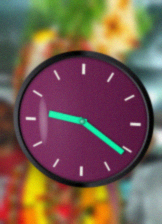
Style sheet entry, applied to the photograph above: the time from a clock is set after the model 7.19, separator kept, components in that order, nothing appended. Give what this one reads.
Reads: 9.21
